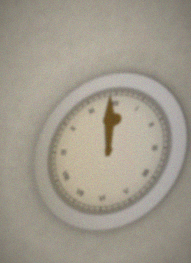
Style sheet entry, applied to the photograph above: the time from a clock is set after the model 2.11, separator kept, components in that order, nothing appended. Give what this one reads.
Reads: 11.59
